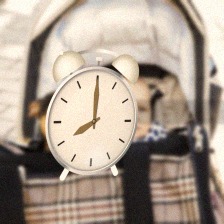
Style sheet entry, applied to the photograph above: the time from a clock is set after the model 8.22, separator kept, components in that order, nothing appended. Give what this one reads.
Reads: 8.00
